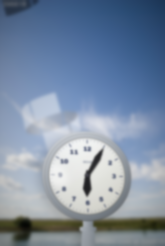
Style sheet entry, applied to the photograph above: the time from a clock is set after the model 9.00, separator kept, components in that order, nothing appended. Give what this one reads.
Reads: 6.05
